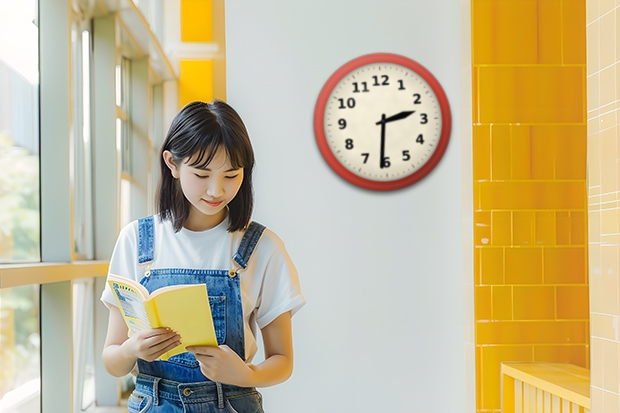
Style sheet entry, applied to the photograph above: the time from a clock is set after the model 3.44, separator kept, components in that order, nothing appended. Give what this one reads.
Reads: 2.31
